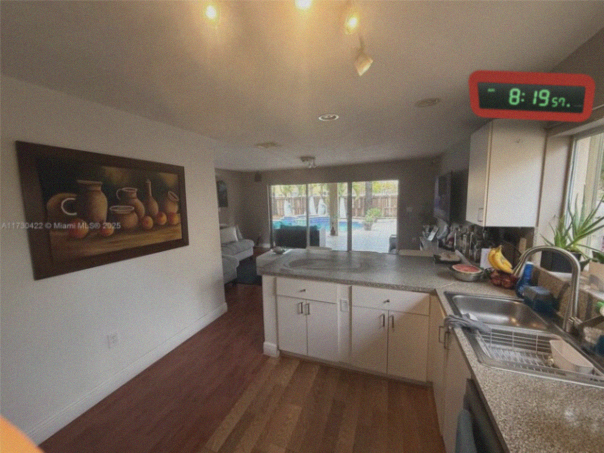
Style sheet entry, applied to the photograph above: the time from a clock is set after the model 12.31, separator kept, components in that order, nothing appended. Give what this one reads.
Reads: 8.19
